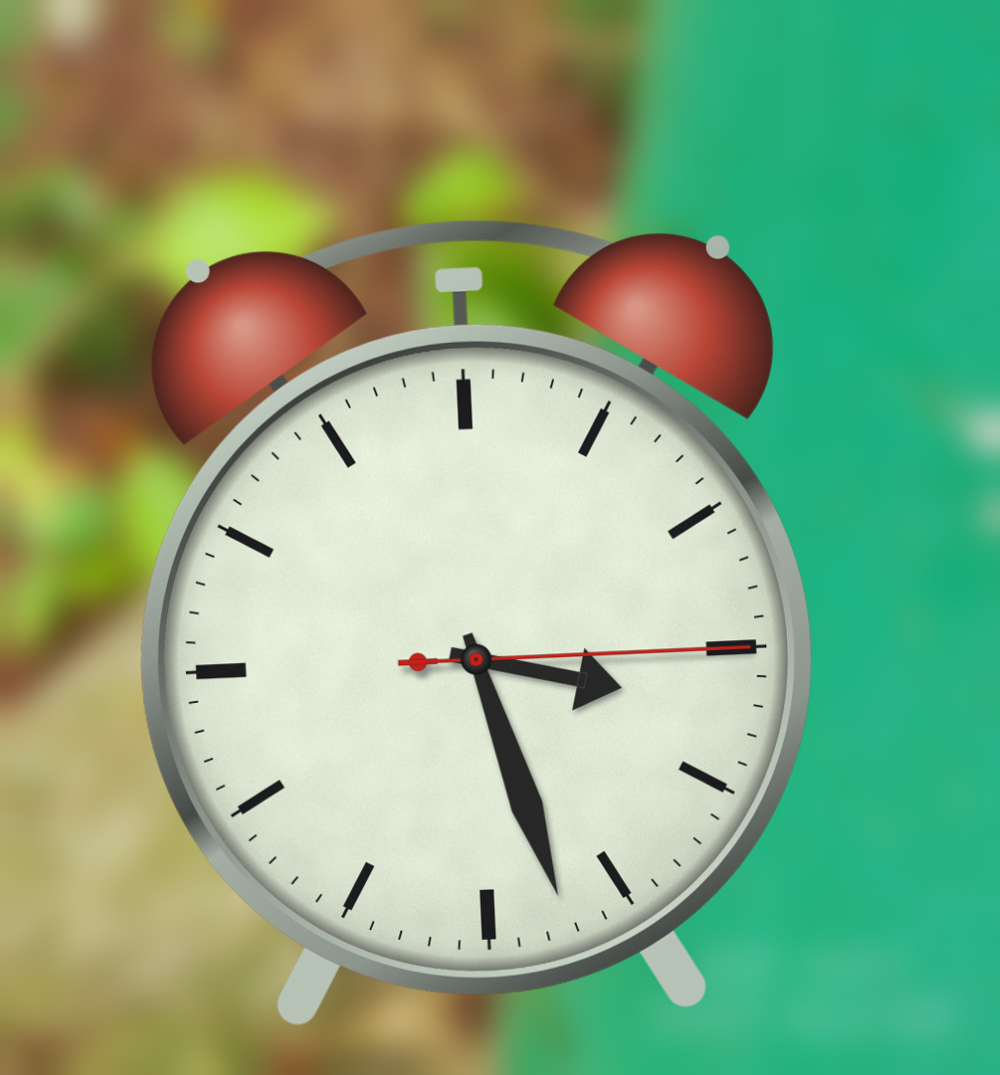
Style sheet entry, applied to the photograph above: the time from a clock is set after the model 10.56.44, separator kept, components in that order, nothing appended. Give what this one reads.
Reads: 3.27.15
